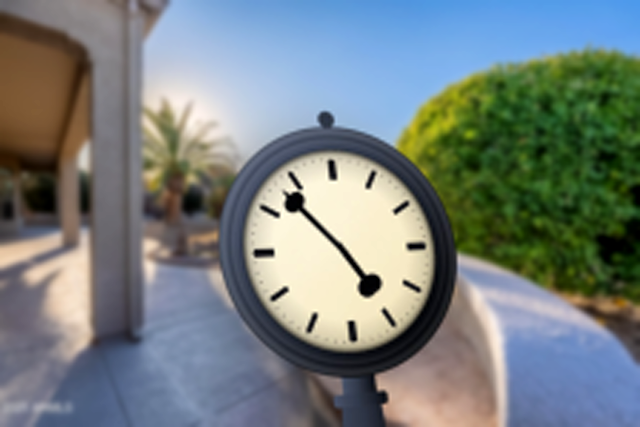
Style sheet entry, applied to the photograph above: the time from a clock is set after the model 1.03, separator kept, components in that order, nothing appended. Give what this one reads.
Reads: 4.53
